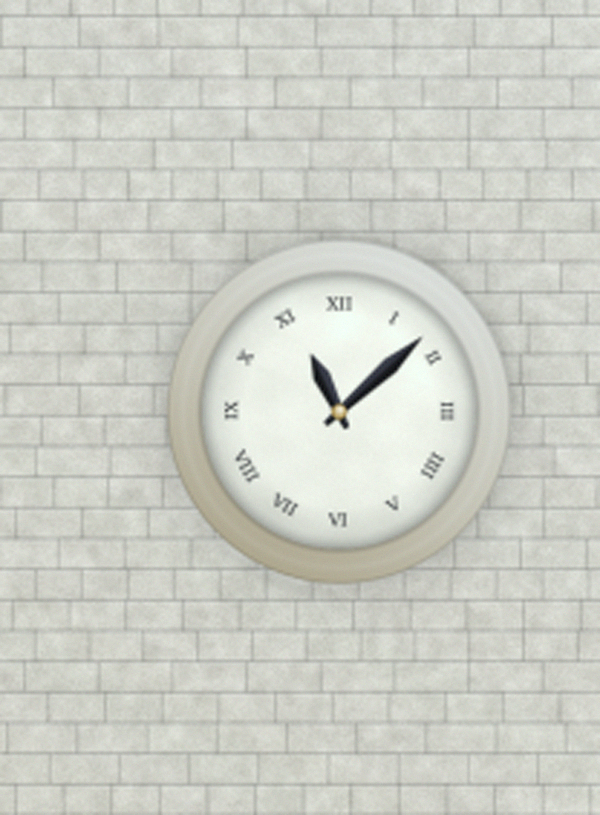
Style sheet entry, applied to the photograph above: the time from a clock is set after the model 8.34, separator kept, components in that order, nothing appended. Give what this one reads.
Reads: 11.08
